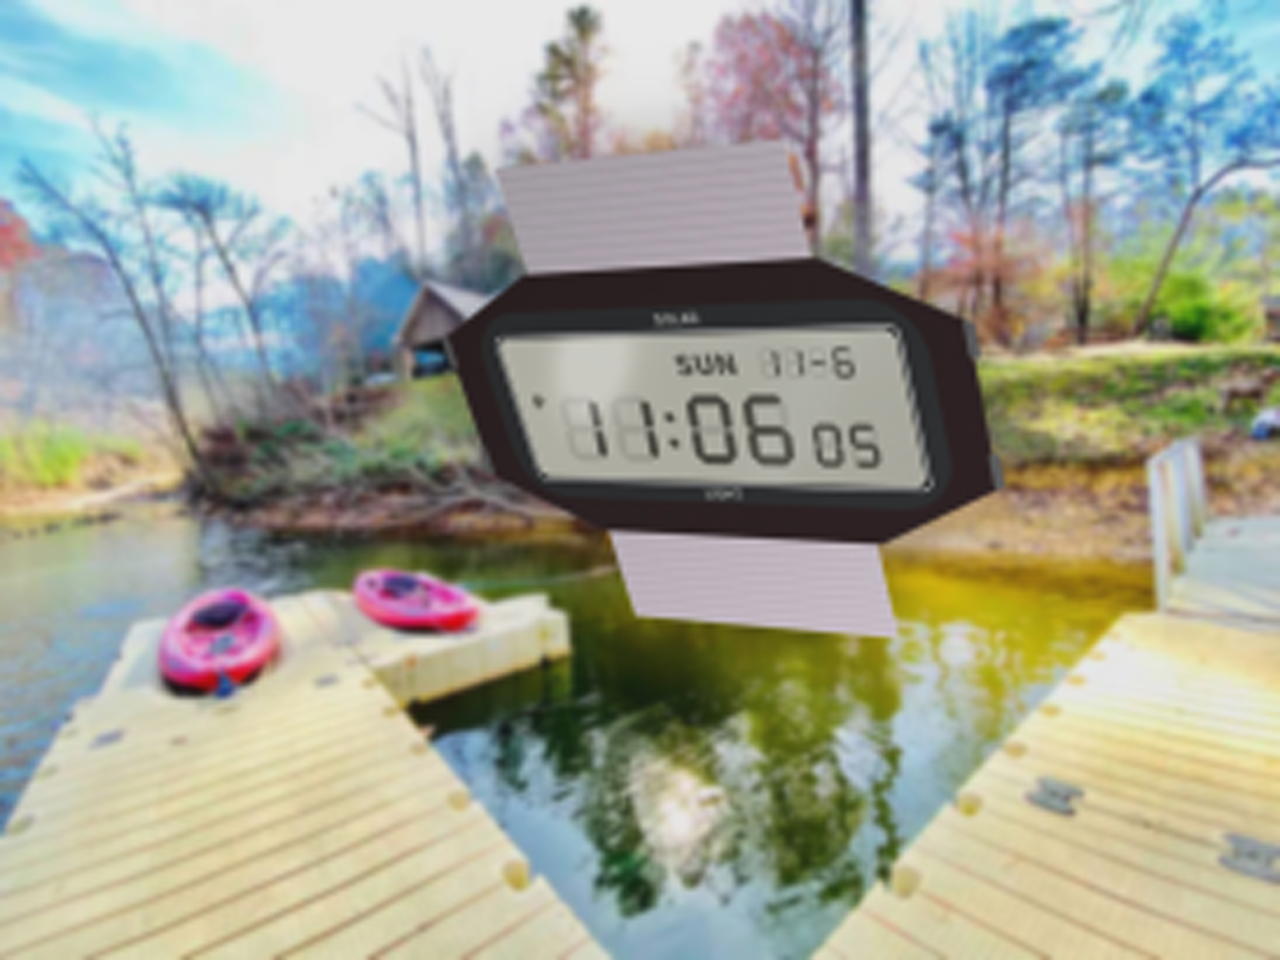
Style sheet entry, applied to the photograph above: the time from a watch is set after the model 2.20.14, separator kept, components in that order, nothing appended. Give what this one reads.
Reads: 11.06.05
